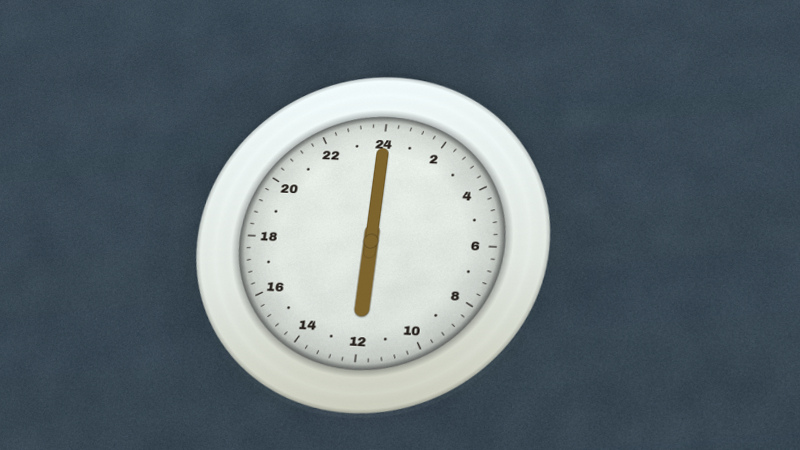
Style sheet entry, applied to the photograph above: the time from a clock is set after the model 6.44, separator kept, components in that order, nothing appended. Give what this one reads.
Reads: 12.00
